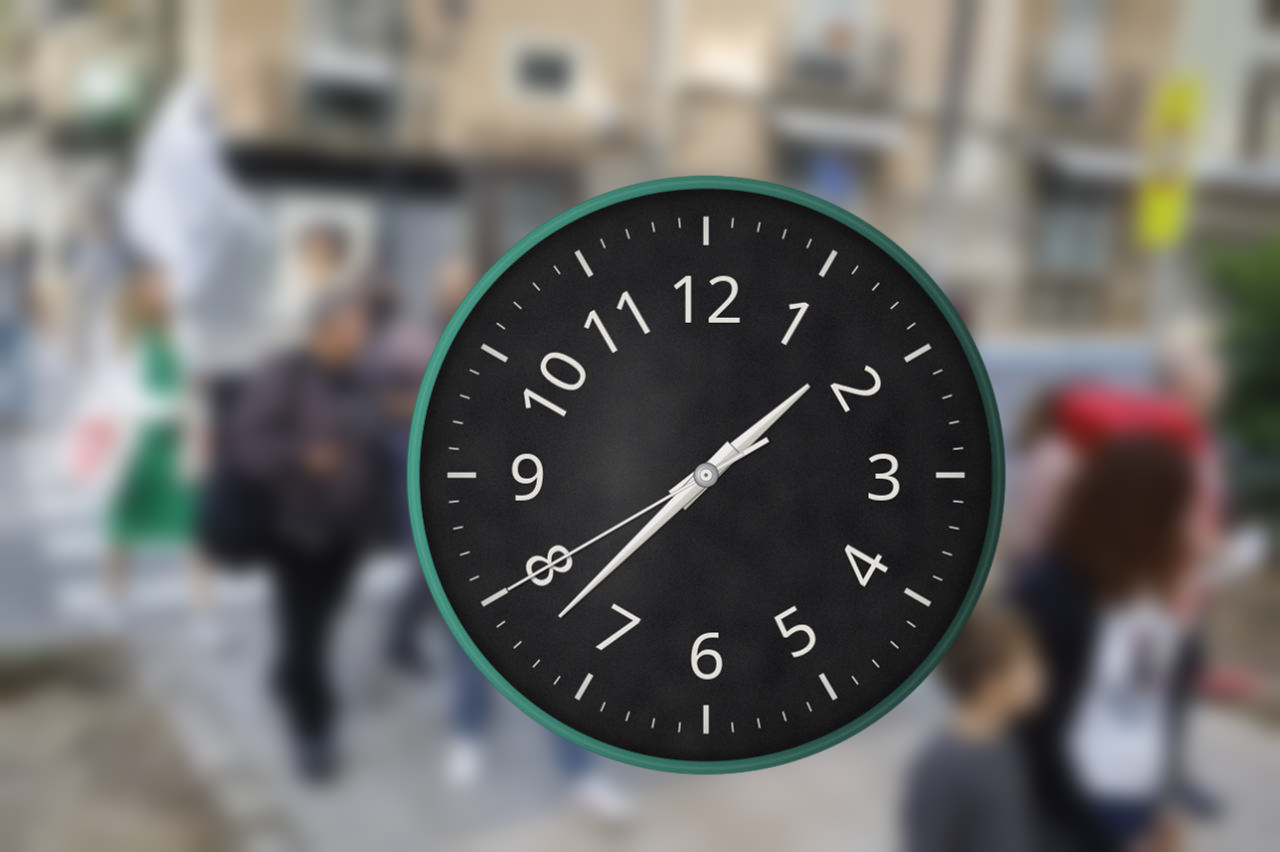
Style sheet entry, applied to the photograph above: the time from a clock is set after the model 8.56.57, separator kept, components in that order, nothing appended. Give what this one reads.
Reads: 1.37.40
